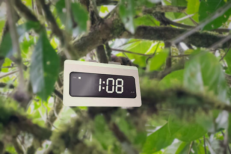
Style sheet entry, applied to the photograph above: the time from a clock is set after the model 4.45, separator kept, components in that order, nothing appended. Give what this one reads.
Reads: 1.08
